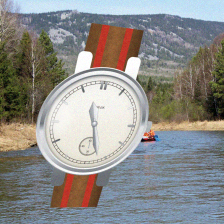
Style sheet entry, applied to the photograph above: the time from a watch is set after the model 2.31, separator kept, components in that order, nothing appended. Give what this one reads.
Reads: 11.27
